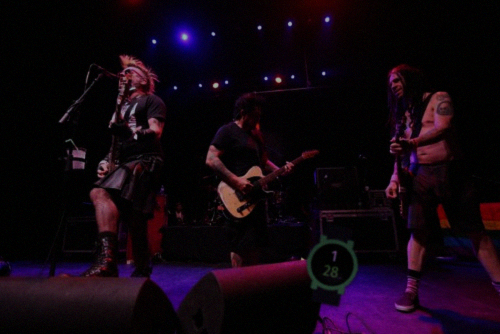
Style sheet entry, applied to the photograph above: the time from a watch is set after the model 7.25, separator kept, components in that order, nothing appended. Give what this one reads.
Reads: 1.28
